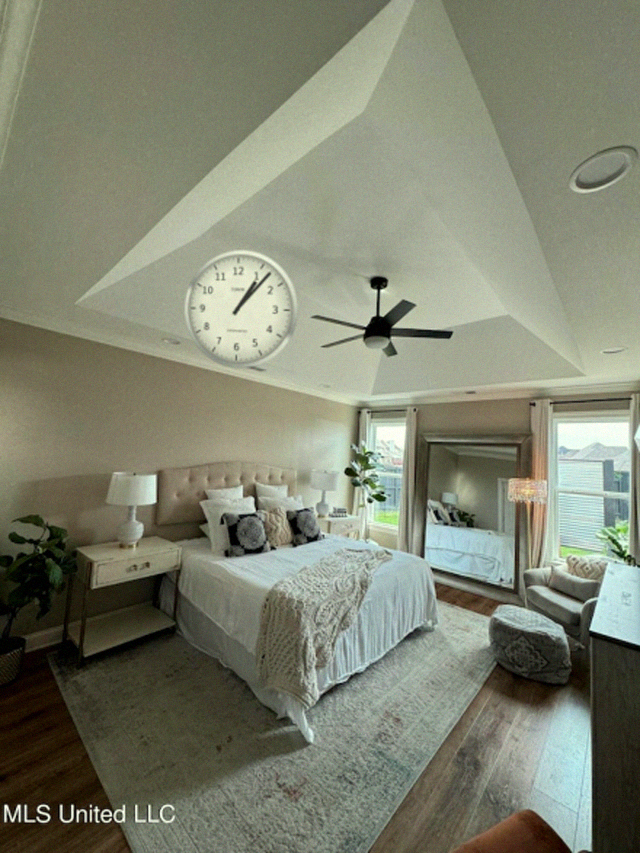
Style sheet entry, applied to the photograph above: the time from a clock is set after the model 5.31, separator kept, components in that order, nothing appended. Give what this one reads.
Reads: 1.07
